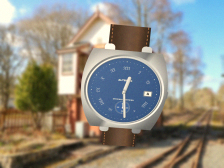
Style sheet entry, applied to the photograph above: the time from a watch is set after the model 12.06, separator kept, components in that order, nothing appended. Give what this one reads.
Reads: 12.29
